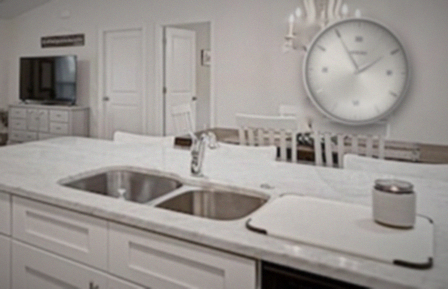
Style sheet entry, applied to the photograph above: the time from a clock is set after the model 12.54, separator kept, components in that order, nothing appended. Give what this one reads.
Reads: 1.55
